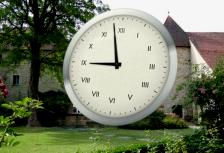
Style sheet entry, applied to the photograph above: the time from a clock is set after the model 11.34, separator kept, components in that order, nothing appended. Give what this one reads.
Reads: 8.58
